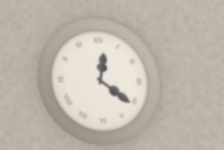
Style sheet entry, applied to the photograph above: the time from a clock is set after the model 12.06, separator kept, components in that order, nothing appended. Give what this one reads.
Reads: 12.21
